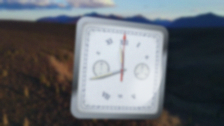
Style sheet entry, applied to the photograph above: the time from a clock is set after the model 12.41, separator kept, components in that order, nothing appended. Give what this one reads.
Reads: 11.42
